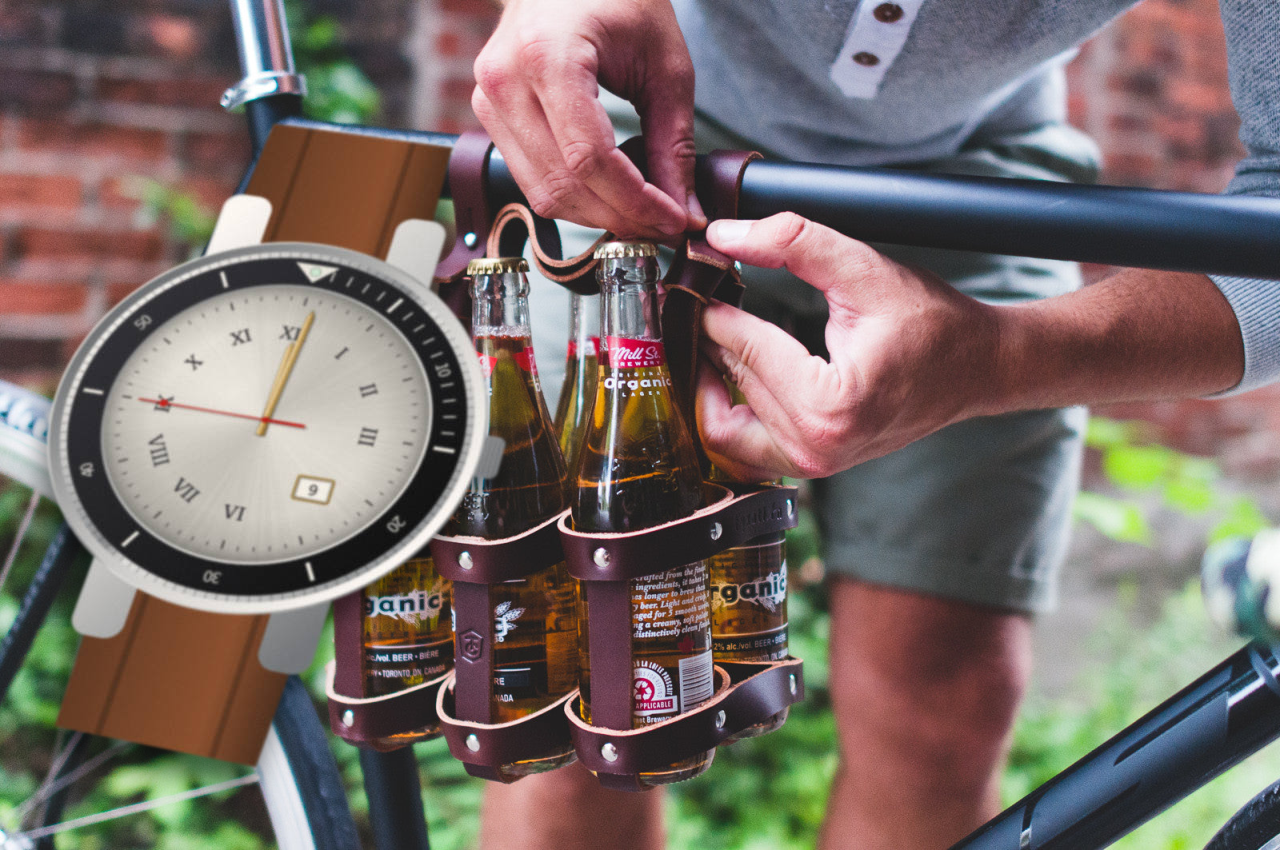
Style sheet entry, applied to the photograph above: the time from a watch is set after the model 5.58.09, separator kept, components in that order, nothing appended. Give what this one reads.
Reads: 12.00.45
